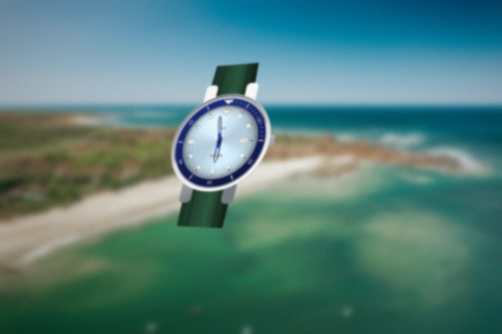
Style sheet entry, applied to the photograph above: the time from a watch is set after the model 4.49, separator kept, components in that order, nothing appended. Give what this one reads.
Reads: 5.58
